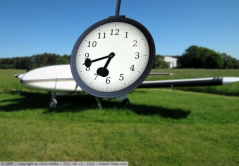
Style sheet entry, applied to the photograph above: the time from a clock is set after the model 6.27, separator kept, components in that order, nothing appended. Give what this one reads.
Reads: 6.42
